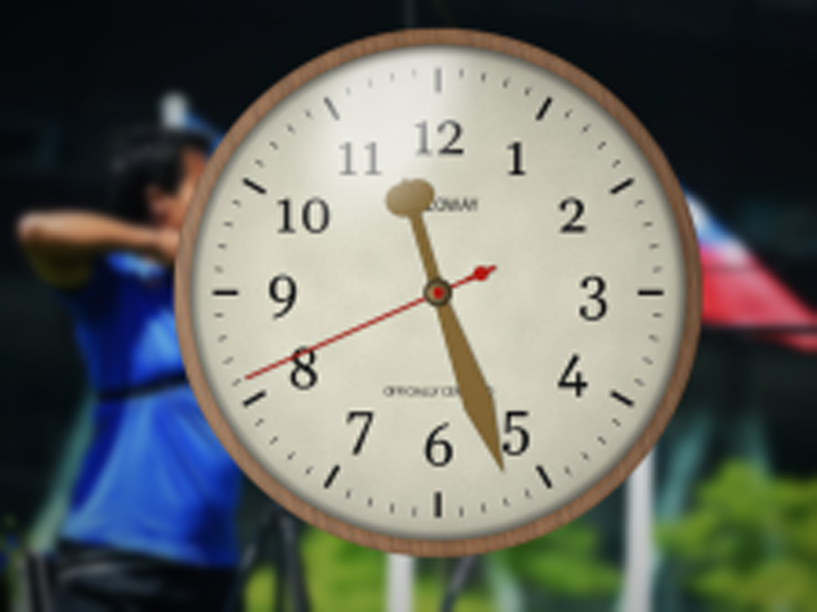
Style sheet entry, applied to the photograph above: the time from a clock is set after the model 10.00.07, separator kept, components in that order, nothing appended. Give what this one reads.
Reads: 11.26.41
